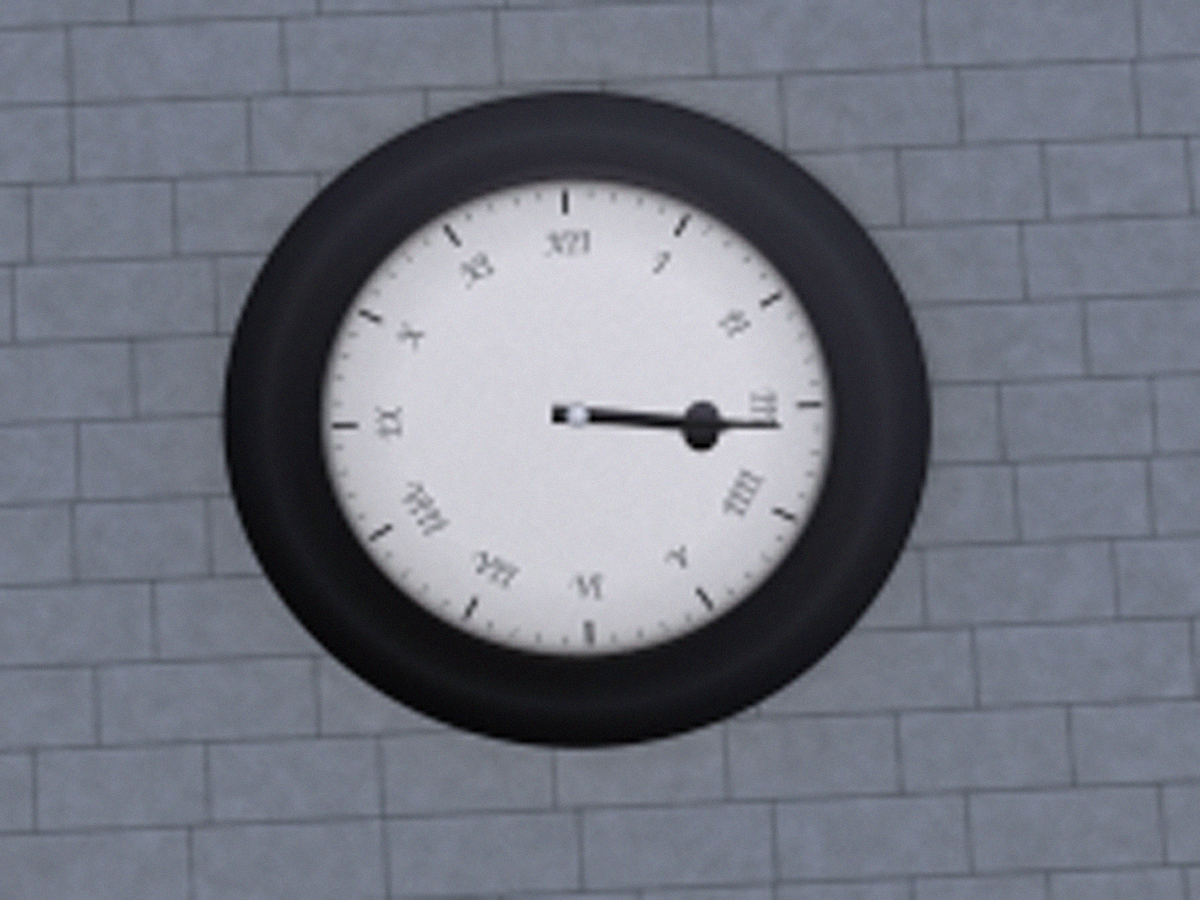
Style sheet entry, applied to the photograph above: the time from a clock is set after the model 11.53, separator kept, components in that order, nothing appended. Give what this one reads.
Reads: 3.16
